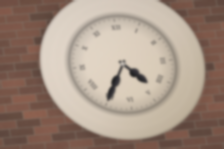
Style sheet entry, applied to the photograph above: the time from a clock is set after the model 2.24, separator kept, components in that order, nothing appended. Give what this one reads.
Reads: 4.35
